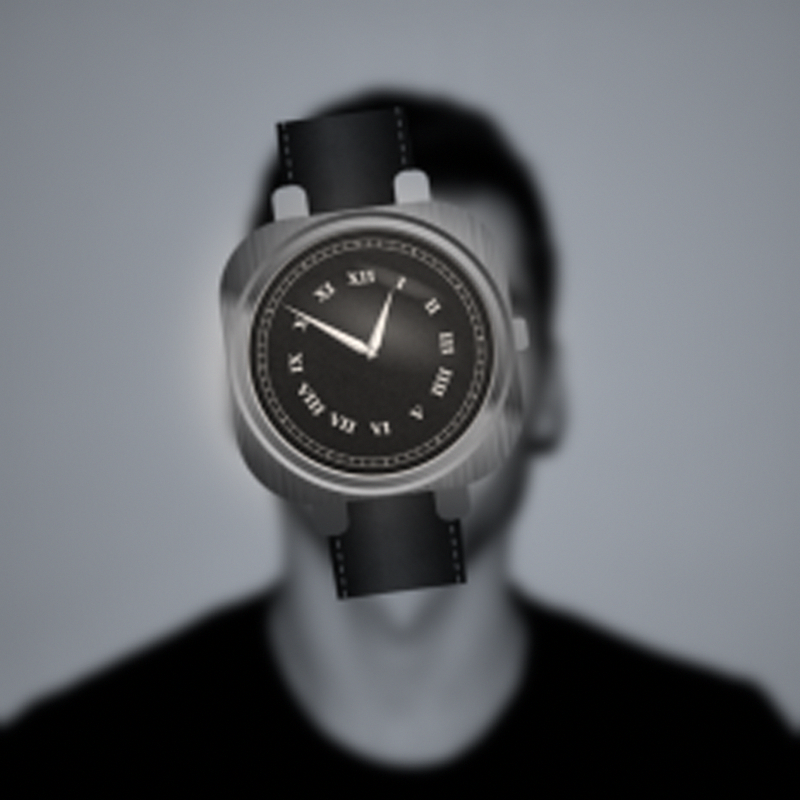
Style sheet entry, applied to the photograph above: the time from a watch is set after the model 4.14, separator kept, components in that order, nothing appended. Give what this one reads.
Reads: 12.51
